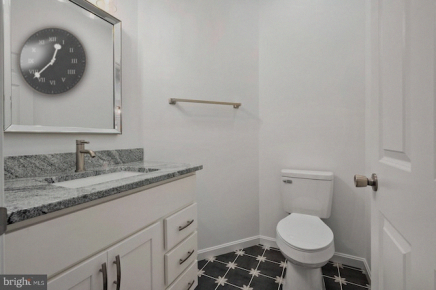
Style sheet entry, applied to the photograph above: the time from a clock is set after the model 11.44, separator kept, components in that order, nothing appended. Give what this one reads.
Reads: 12.38
